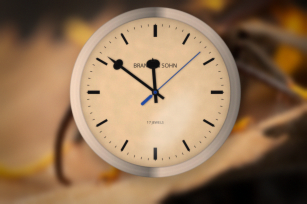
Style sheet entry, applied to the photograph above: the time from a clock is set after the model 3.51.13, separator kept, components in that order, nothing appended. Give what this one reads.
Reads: 11.51.08
